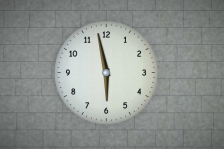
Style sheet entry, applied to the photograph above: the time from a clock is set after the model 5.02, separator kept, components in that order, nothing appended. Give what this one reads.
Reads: 5.58
